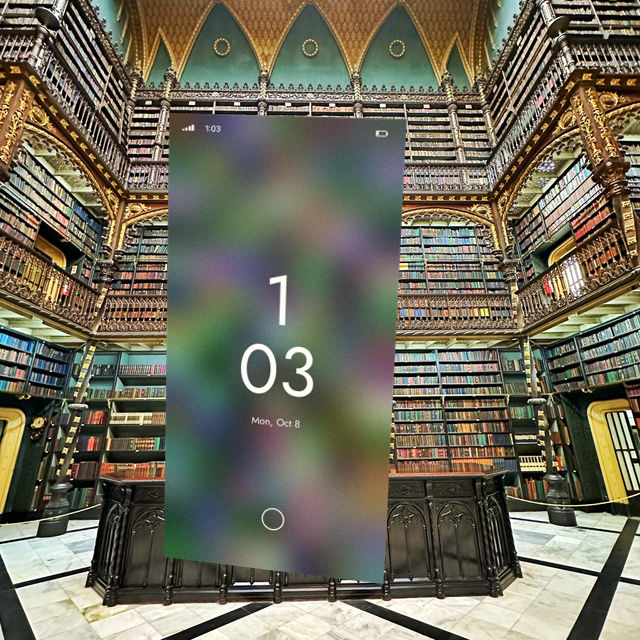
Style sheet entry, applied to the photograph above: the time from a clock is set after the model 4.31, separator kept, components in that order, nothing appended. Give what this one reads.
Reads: 1.03
